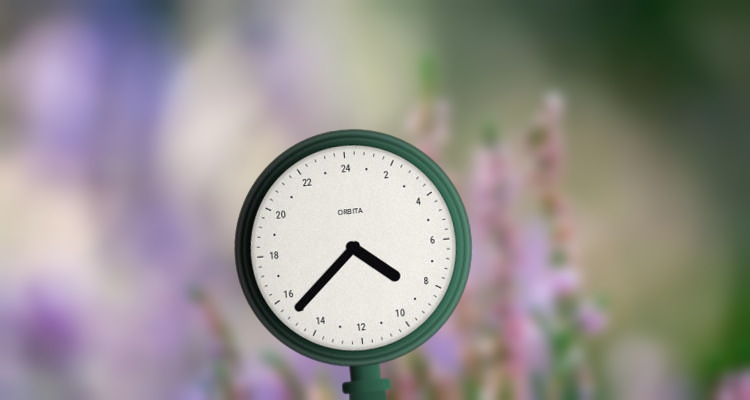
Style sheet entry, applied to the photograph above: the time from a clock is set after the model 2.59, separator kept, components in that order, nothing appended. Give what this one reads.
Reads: 8.38
